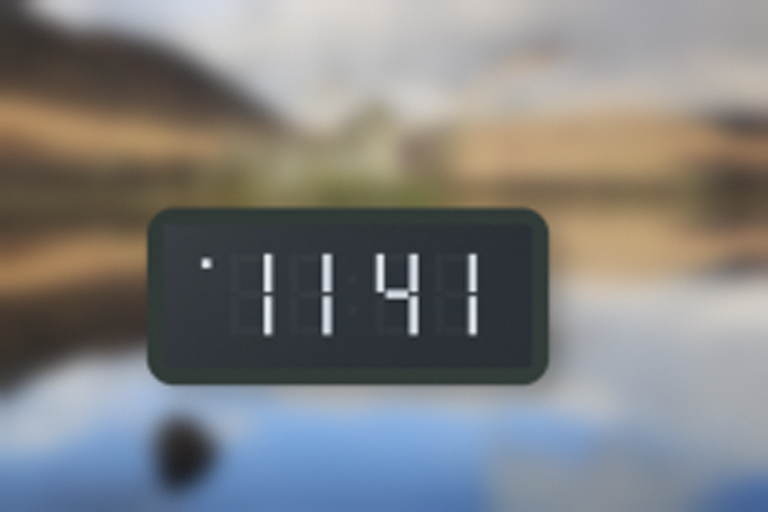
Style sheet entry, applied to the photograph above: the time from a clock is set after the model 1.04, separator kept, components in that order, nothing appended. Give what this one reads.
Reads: 11.41
